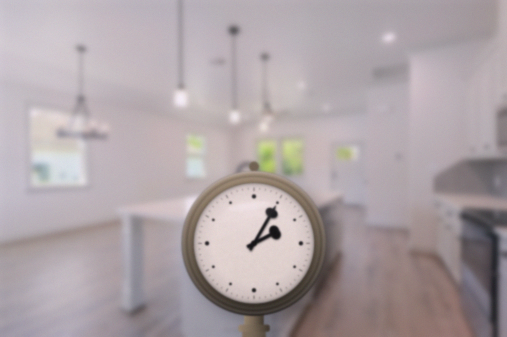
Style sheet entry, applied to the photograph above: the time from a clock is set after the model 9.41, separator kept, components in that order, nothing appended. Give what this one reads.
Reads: 2.05
